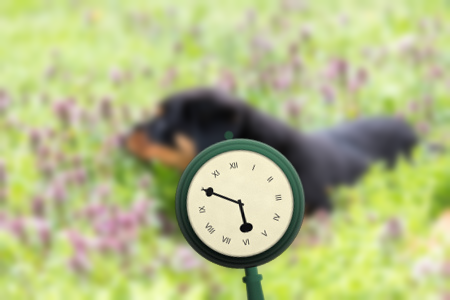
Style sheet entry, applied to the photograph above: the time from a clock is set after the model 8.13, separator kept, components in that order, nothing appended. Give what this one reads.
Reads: 5.50
